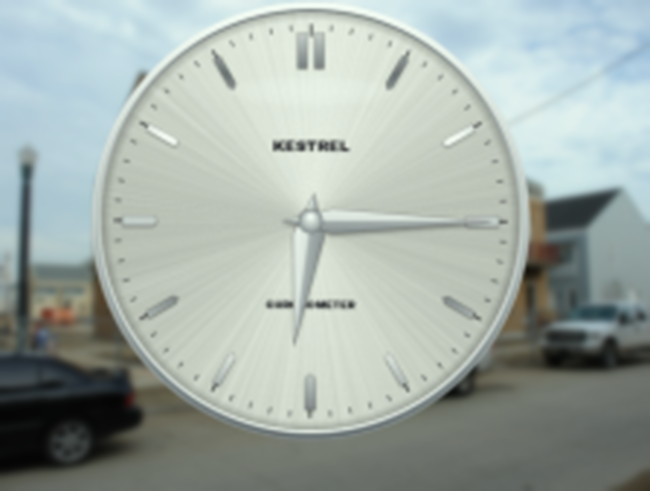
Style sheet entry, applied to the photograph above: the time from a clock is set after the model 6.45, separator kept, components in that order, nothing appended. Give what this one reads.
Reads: 6.15
